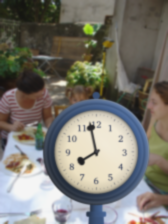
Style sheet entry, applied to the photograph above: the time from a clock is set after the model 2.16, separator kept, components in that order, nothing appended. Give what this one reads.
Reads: 7.58
